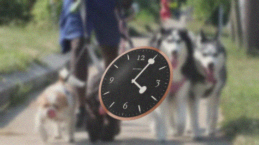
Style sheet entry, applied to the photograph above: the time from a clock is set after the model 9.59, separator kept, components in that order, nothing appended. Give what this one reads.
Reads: 4.05
